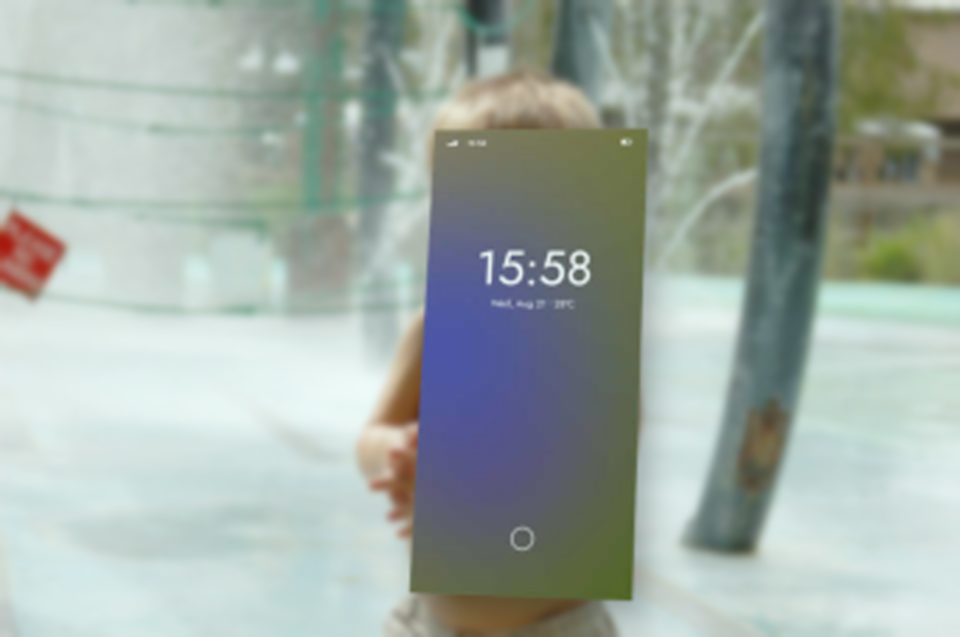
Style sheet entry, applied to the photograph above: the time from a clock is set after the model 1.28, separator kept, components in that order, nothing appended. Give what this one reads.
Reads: 15.58
